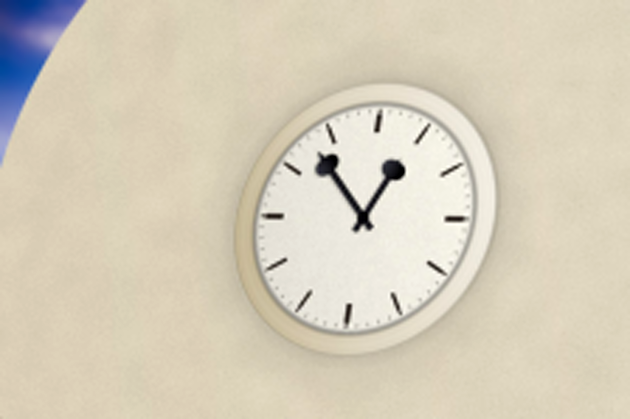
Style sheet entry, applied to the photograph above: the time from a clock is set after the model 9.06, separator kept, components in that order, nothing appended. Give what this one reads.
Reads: 12.53
